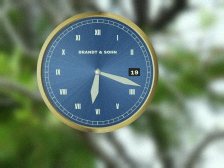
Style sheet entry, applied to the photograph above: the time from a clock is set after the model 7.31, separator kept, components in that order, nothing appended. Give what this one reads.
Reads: 6.18
